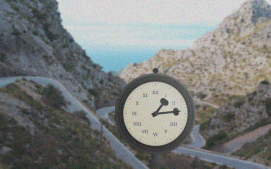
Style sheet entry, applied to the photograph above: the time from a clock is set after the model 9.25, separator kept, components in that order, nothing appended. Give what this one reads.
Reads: 1.14
